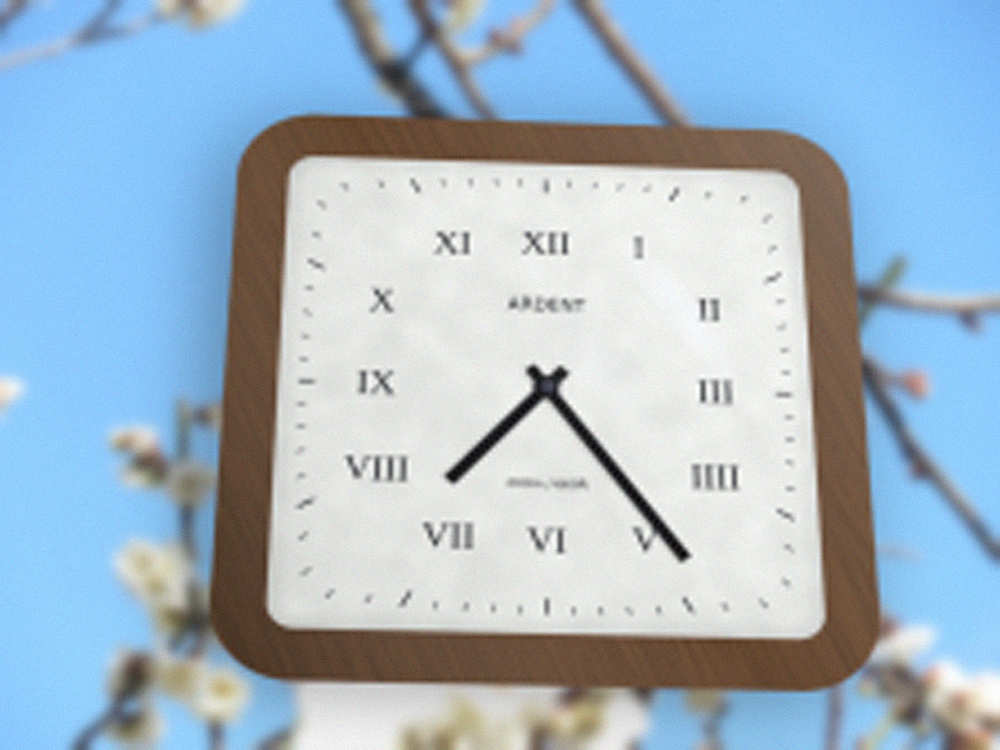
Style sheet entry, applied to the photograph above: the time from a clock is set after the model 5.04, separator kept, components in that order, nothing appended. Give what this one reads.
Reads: 7.24
